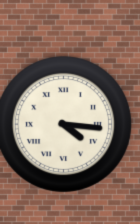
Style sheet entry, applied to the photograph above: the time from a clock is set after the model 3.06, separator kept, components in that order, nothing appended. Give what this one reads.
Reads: 4.16
